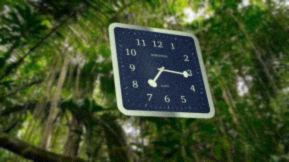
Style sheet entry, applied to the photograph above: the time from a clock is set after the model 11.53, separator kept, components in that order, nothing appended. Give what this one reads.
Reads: 7.16
